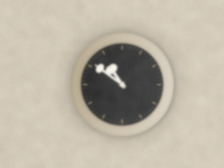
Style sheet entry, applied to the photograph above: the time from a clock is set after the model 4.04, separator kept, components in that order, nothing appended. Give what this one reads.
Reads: 10.51
